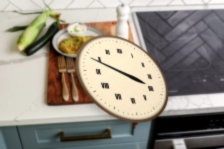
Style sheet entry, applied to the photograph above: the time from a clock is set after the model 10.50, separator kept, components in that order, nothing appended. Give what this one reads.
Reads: 3.49
